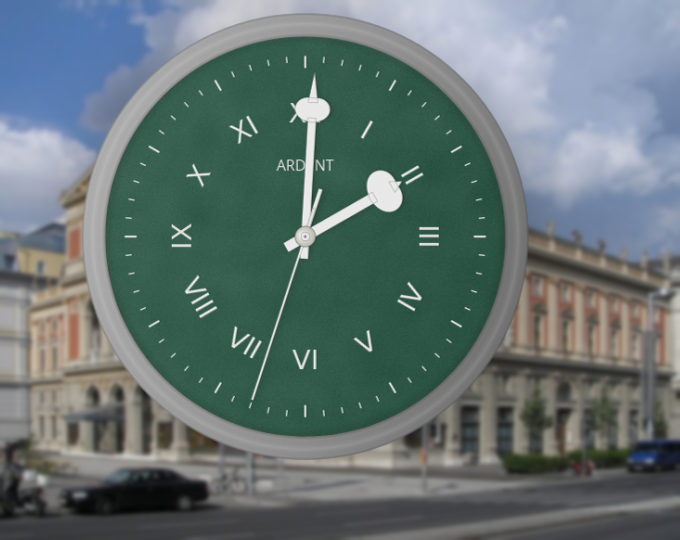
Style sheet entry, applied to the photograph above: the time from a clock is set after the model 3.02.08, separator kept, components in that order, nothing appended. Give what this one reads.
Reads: 2.00.33
